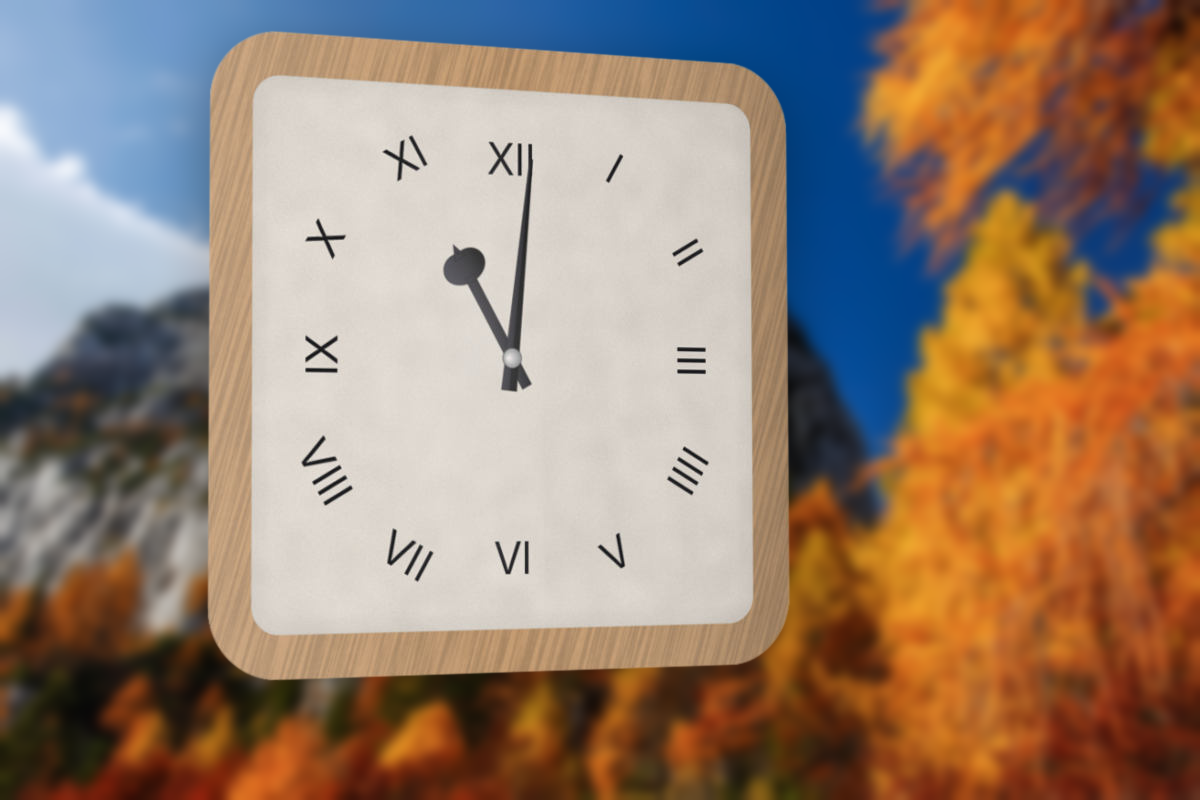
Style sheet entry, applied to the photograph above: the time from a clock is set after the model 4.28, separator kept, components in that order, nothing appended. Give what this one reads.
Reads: 11.01
